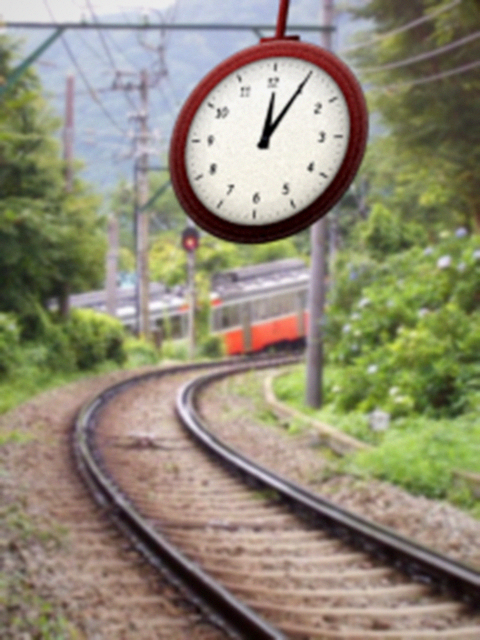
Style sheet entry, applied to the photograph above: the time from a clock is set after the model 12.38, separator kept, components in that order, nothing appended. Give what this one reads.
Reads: 12.05
